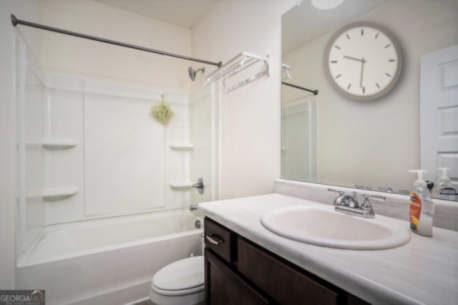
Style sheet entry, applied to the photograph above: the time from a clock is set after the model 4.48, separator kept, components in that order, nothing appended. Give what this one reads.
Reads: 9.31
